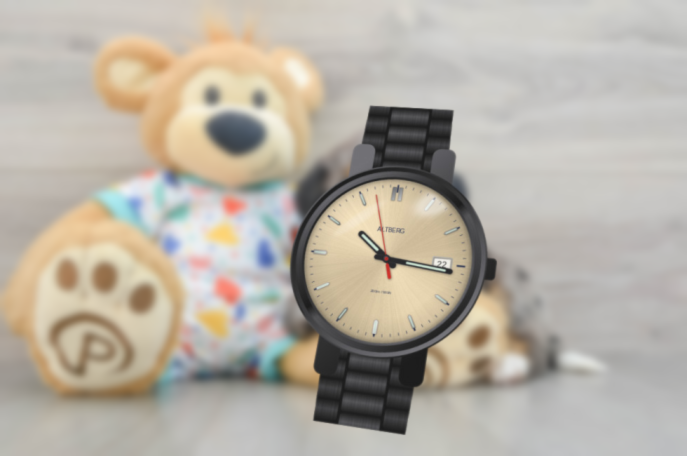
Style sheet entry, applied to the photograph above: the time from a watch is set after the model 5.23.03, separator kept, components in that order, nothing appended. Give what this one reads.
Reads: 10.15.57
